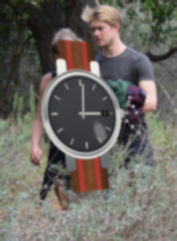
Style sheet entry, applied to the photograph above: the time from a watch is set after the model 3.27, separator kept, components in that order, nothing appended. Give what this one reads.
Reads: 3.01
